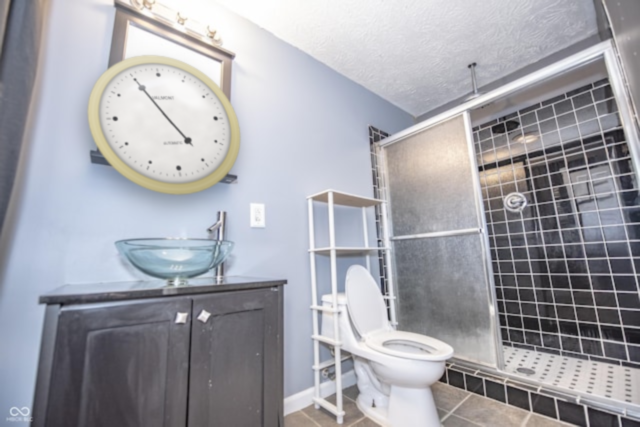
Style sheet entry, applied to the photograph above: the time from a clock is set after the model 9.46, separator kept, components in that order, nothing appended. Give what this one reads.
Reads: 4.55
